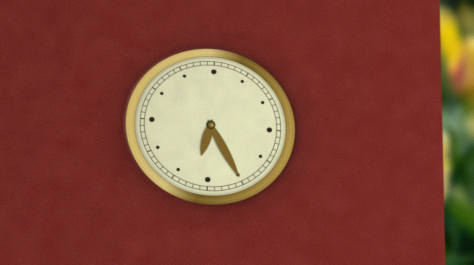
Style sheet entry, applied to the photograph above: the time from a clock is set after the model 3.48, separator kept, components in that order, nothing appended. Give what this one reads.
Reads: 6.25
